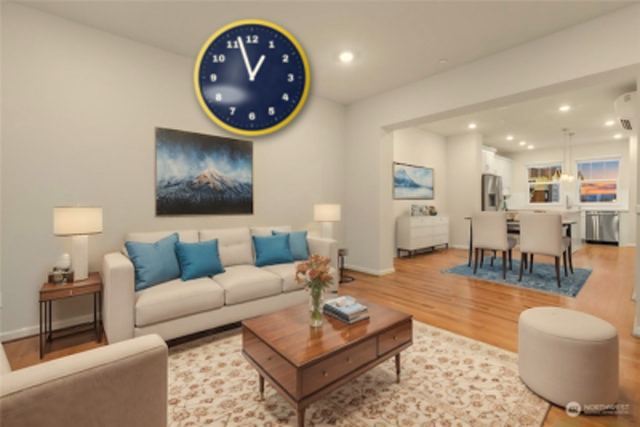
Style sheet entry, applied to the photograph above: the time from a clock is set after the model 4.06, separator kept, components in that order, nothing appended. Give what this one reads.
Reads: 12.57
